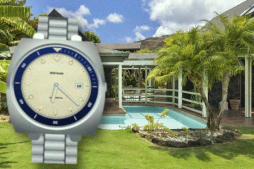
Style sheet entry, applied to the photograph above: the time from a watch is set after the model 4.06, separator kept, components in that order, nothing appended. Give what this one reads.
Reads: 6.22
